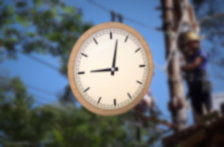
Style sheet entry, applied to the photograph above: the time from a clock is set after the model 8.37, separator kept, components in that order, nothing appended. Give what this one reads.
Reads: 9.02
